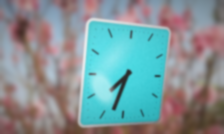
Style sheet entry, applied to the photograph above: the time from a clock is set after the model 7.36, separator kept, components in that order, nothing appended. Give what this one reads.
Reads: 7.33
